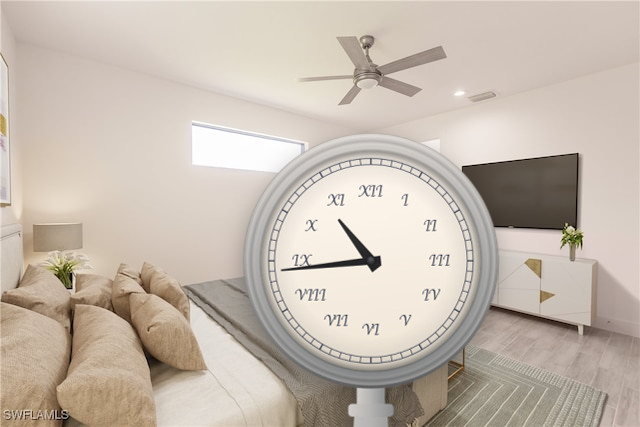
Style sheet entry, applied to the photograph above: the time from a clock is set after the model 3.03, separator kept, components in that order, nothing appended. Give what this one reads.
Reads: 10.44
